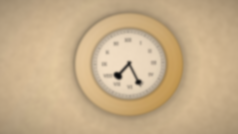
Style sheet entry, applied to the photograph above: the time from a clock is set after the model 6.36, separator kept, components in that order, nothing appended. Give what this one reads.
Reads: 7.26
